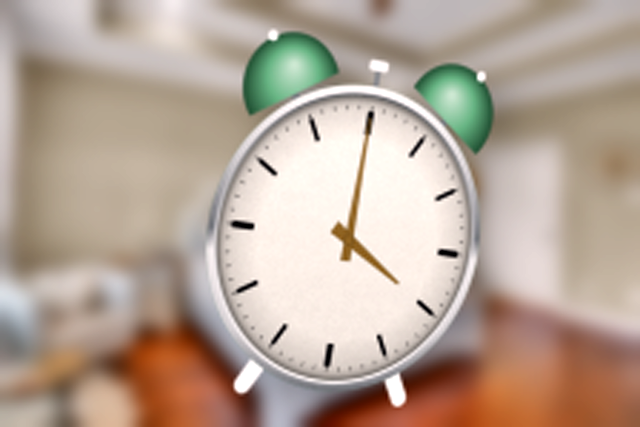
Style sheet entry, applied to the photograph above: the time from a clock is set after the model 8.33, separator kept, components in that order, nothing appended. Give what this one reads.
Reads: 4.00
